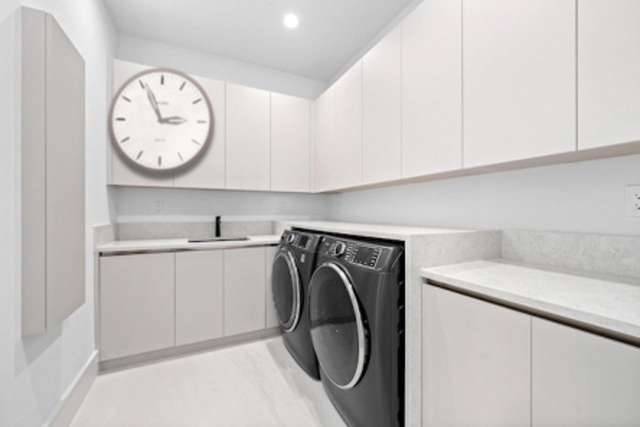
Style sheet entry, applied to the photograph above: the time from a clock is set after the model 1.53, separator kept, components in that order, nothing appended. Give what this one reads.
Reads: 2.56
